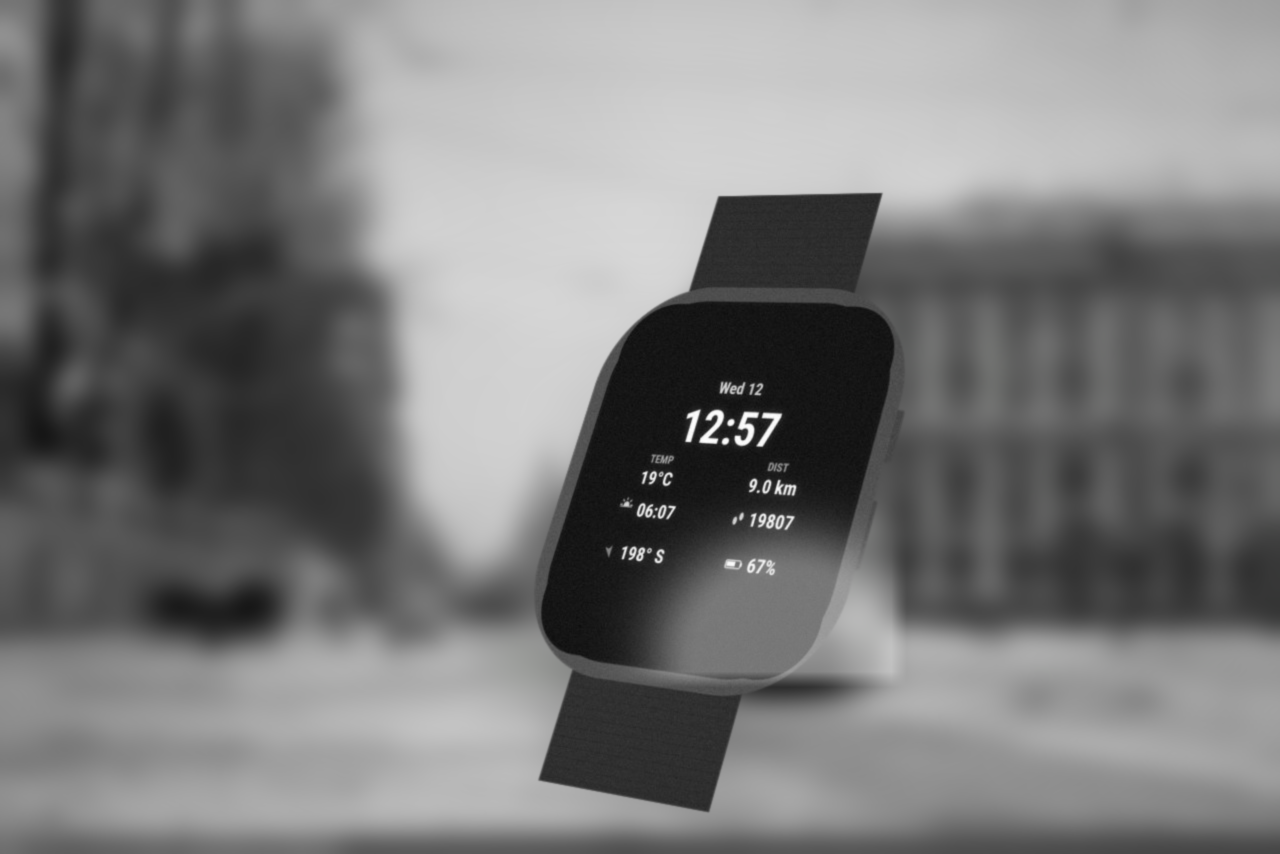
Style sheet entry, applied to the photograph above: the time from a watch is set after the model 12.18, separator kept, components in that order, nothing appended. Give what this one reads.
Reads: 12.57
